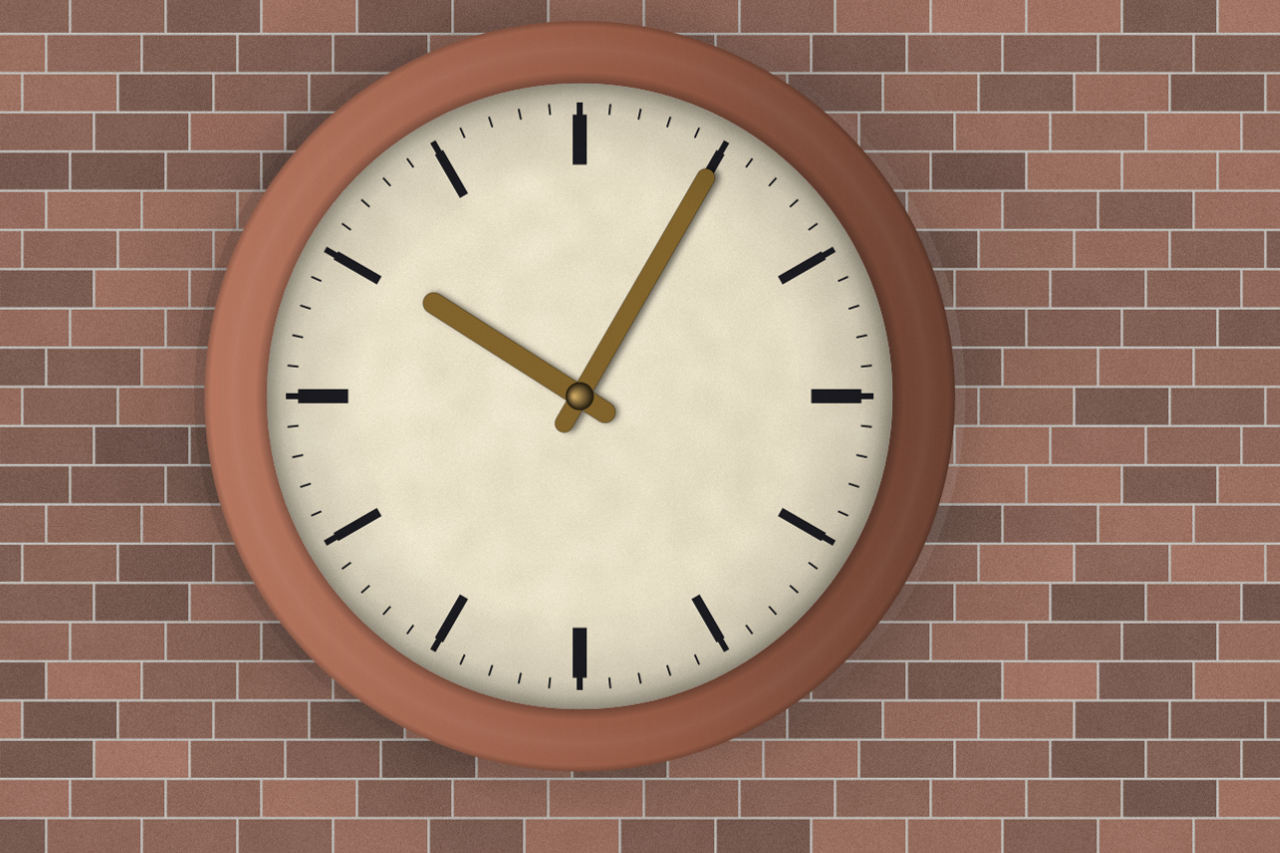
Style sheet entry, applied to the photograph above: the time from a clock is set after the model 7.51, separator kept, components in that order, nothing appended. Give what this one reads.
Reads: 10.05
